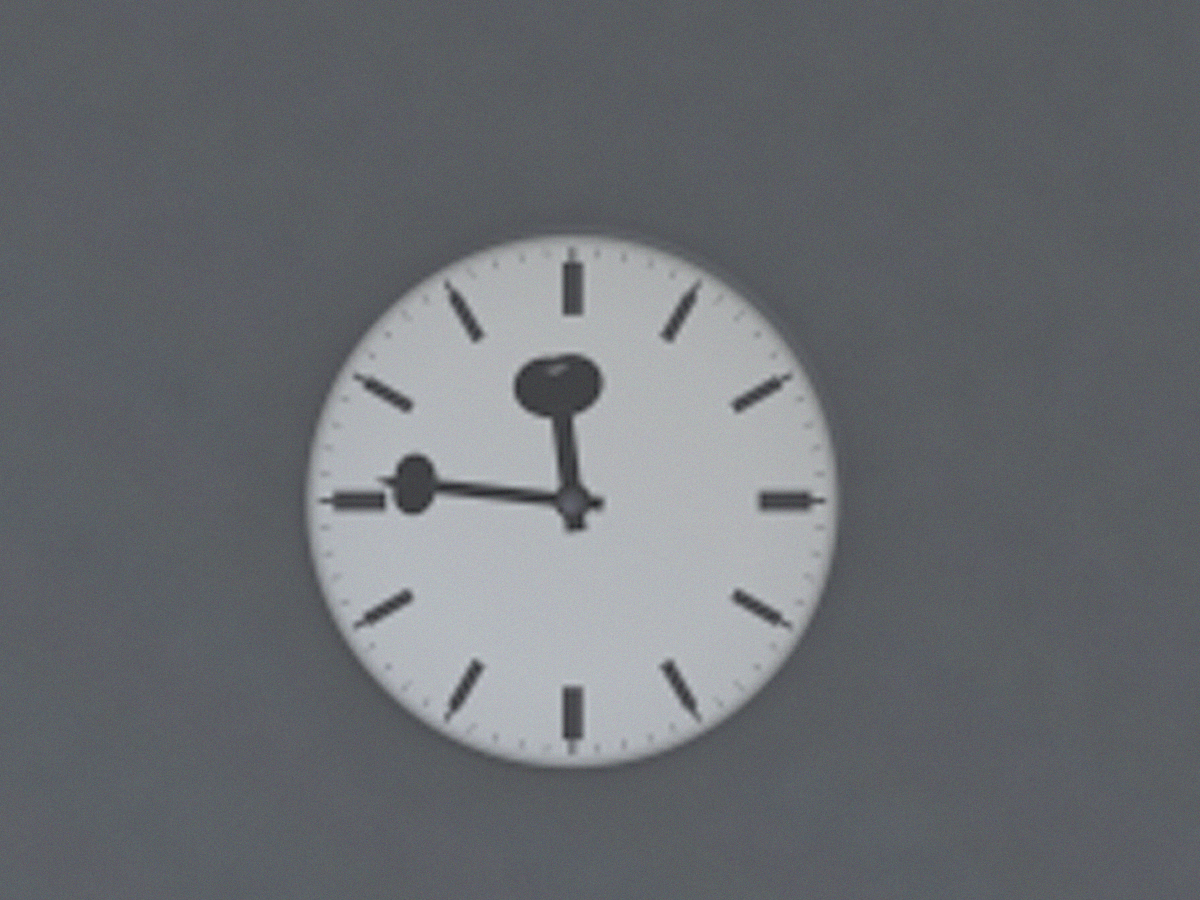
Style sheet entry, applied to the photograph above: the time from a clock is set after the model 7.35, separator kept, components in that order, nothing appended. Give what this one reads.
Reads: 11.46
